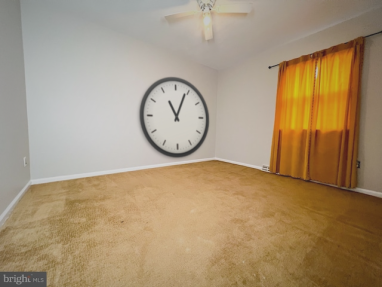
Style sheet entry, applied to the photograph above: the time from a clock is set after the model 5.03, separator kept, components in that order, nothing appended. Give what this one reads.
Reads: 11.04
